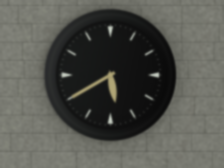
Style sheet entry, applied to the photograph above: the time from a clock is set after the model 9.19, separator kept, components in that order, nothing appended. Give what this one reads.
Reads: 5.40
